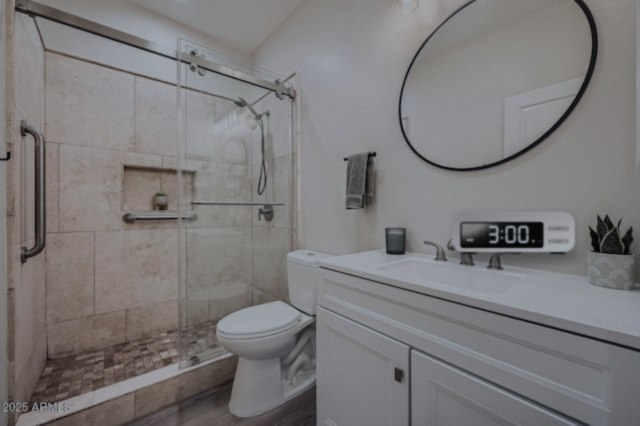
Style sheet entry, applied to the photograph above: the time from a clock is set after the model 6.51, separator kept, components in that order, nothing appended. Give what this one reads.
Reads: 3.00
